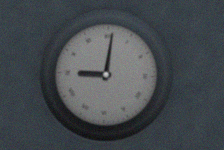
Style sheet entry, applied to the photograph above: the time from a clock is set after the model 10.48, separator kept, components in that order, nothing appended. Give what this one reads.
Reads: 9.01
